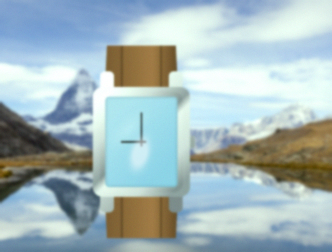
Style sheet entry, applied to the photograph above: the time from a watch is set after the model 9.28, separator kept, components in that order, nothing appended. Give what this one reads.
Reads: 9.00
